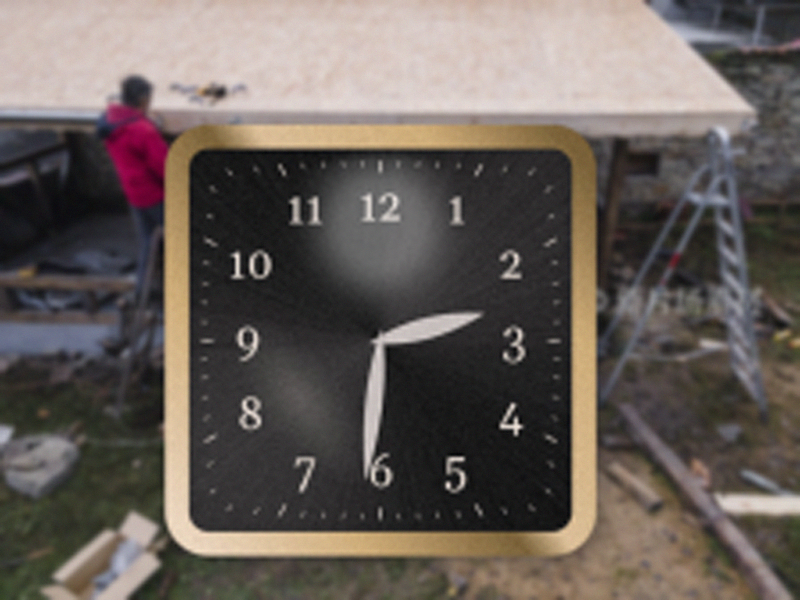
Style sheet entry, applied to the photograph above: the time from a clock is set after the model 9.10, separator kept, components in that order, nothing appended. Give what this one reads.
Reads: 2.31
